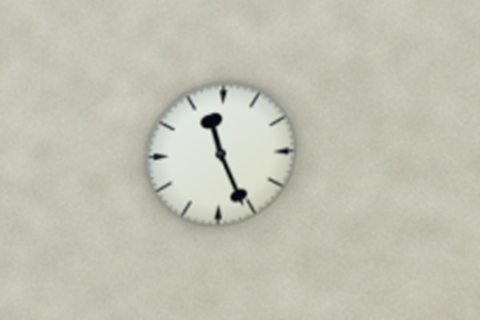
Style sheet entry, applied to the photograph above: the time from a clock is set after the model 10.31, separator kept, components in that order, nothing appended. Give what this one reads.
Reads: 11.26
